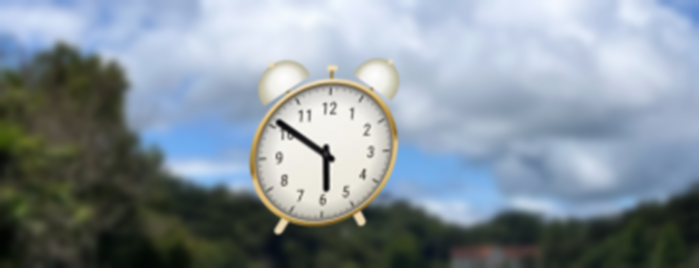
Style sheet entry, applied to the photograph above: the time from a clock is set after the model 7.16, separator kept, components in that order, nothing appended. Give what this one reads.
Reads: 5.51
